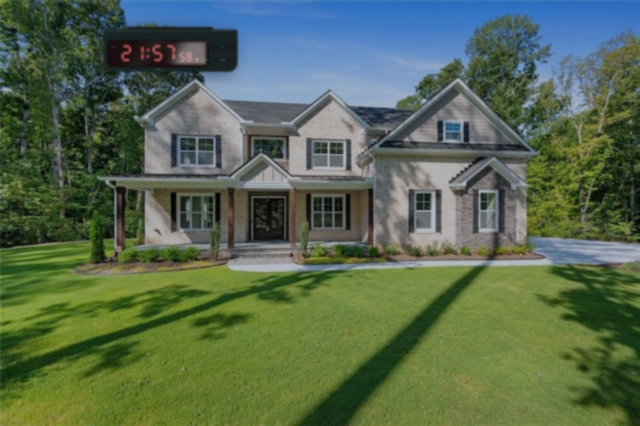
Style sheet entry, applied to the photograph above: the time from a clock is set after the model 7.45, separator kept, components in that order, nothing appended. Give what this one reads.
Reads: 21.57
